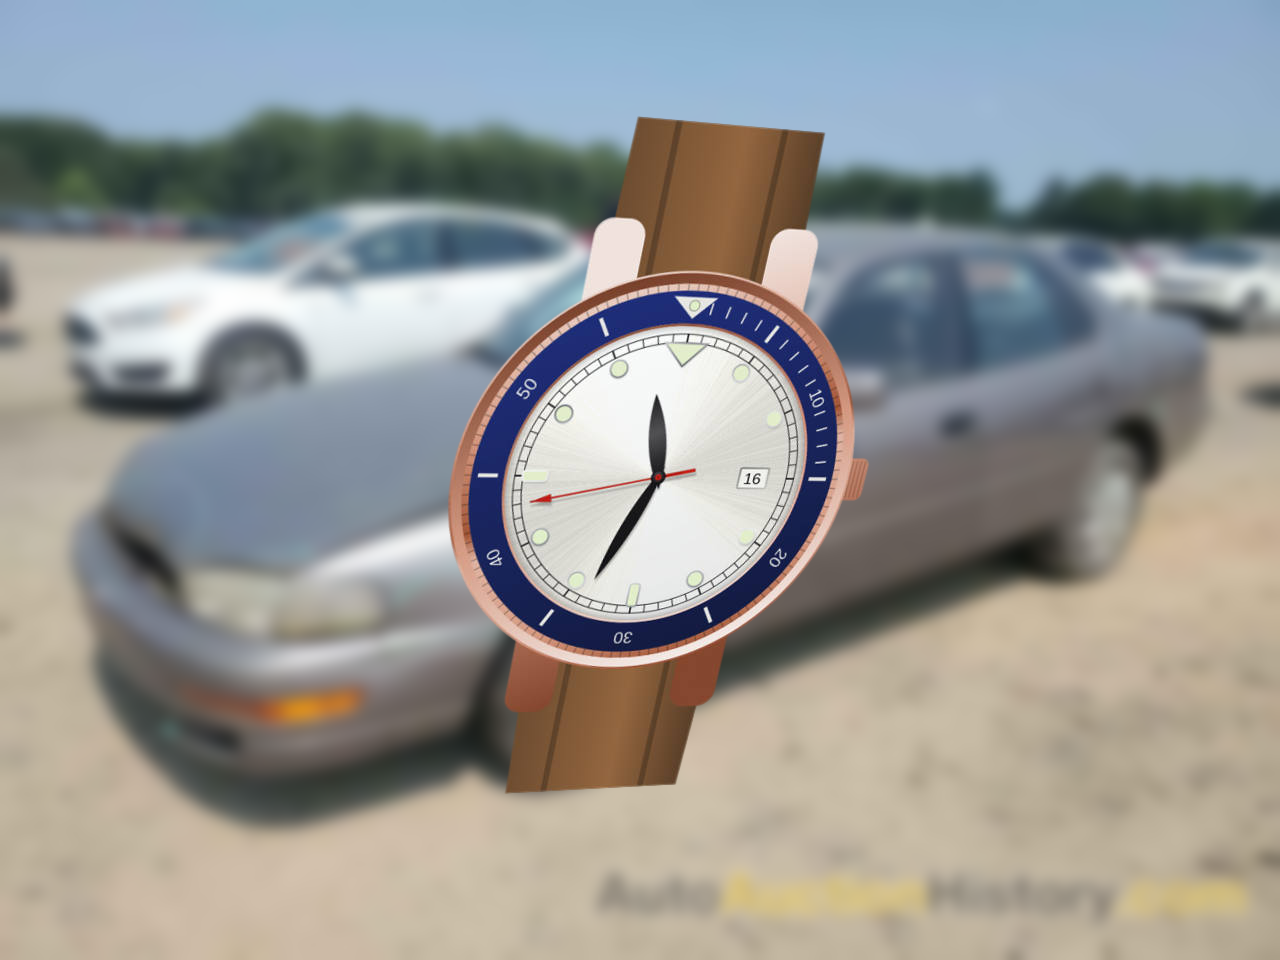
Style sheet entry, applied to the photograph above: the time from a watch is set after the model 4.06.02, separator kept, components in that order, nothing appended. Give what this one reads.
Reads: 11.33.43
